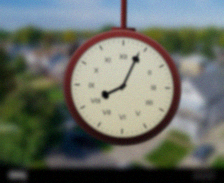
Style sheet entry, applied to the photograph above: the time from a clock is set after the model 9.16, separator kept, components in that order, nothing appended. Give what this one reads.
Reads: 8.04
